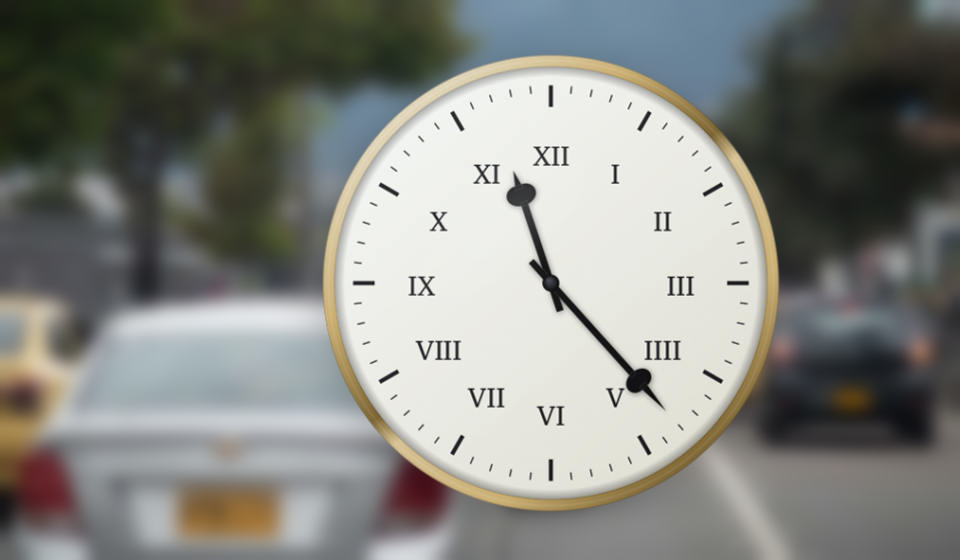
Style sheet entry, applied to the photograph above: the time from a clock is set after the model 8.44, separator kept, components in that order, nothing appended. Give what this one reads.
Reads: 11.23
